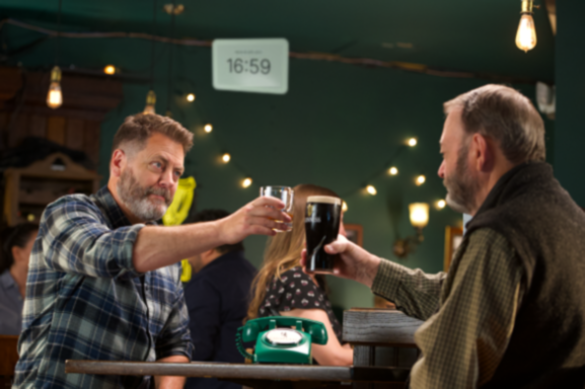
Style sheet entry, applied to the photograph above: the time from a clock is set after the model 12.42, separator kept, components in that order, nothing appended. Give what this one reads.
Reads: 16.59
